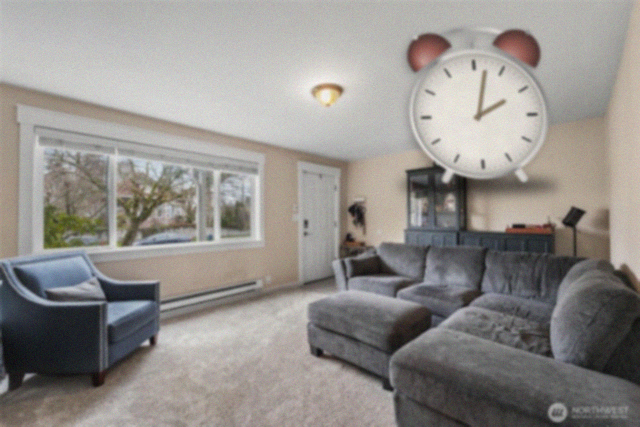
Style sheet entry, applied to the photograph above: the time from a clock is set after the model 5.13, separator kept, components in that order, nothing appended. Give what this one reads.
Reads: 2.02
